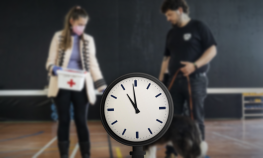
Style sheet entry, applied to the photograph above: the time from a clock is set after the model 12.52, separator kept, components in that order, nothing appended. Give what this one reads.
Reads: 10.59
